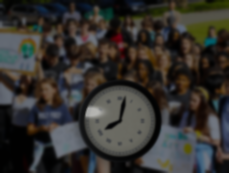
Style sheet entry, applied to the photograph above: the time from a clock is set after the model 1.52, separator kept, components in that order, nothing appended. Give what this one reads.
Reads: 8.02
